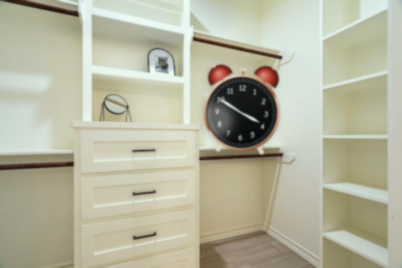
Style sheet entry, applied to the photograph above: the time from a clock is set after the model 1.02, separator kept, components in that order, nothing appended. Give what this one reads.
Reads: 3.50
